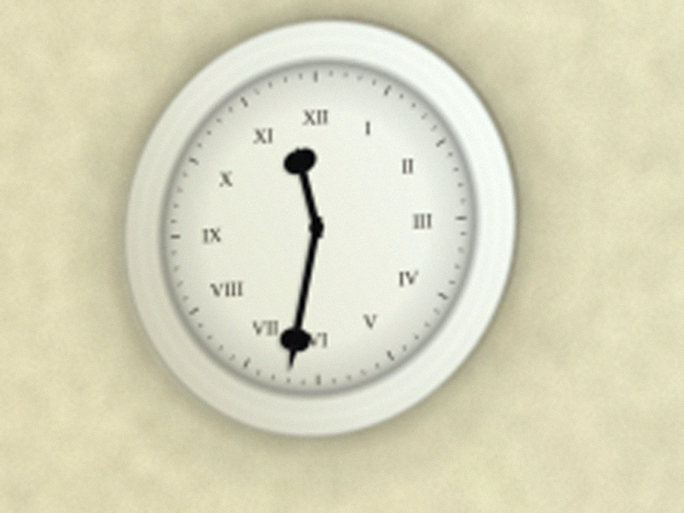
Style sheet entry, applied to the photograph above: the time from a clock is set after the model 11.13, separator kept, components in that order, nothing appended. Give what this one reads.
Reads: 11.32
